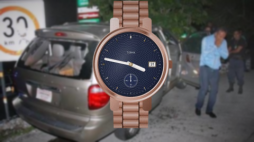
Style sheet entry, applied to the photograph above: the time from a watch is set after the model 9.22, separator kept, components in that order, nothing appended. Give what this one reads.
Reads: 3.47
